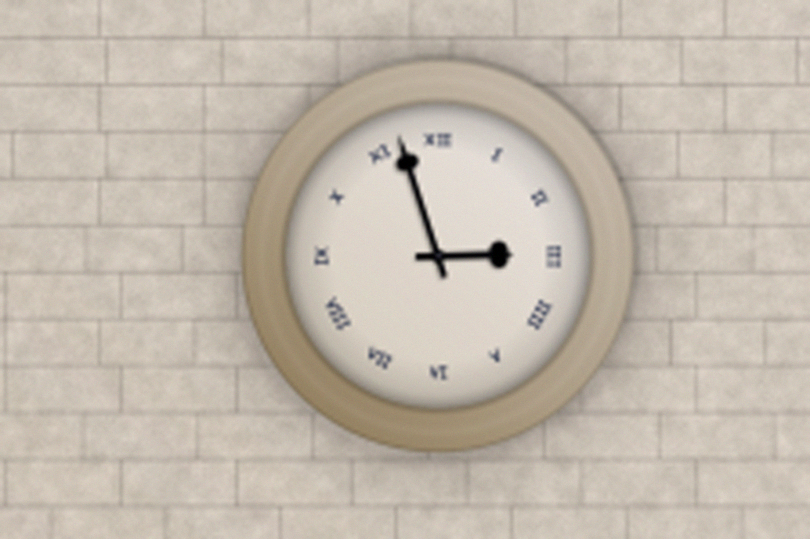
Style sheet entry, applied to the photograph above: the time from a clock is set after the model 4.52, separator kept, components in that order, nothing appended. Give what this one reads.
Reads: 2.57
